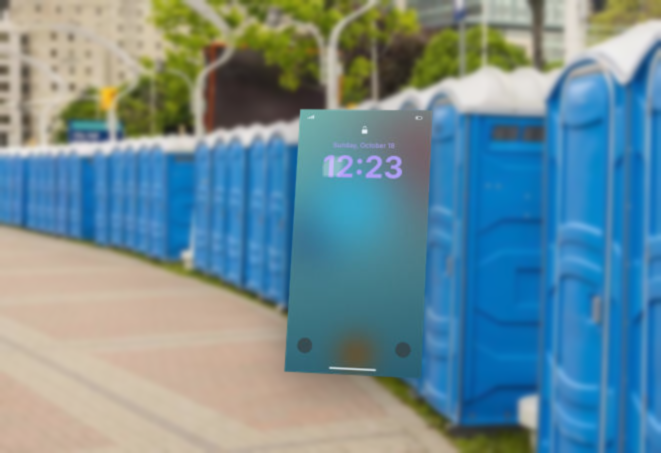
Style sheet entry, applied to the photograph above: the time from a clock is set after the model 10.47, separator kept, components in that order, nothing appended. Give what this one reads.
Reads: 12.23
